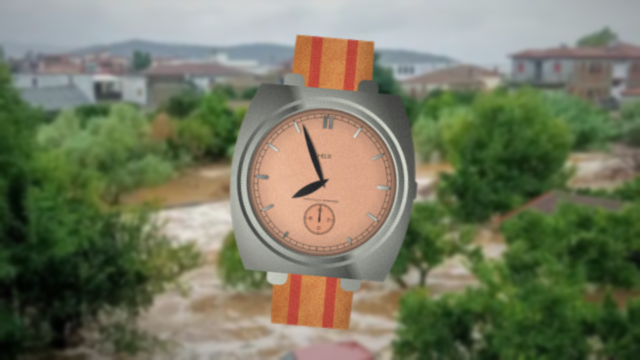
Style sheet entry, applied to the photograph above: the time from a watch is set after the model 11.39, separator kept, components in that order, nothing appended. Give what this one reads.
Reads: 7.56
